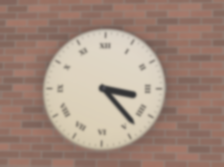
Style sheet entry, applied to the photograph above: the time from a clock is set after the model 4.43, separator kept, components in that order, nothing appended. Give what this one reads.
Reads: 3.23
